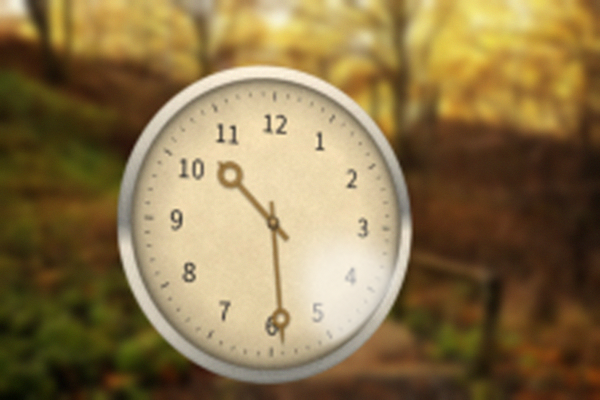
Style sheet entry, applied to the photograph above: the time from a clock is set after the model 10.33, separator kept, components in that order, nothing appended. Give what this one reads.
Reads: 10.29
